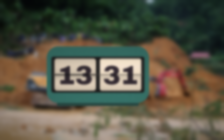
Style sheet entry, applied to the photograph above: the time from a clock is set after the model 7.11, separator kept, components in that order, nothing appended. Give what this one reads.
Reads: 13.31
